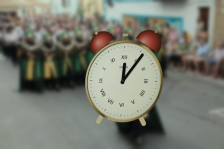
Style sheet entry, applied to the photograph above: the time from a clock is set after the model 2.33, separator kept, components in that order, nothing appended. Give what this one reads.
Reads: 12.06
